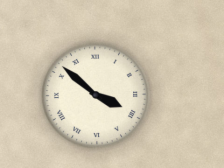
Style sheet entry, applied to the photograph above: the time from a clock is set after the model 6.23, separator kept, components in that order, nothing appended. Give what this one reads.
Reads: 3.52
